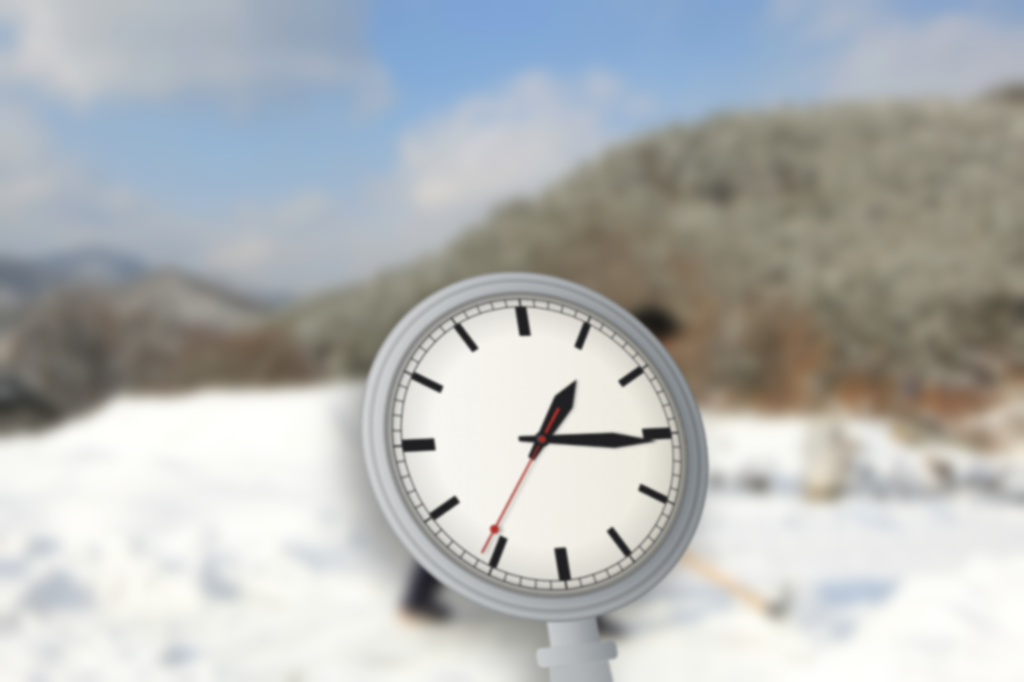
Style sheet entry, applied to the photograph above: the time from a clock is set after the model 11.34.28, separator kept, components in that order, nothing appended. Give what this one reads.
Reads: 1.15.36
